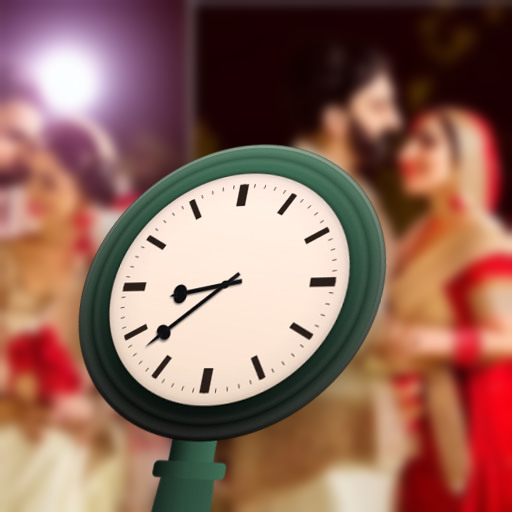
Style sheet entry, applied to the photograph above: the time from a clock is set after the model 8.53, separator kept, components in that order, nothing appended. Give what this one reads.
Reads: 8.38
